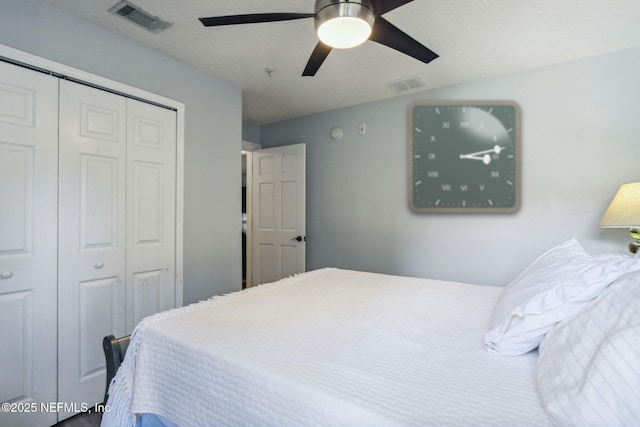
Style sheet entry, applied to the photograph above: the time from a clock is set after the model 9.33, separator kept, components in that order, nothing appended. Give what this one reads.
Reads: 3.13
